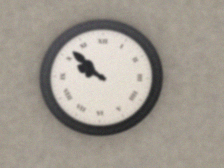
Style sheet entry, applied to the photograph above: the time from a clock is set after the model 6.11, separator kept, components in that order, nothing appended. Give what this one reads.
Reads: 9.52
